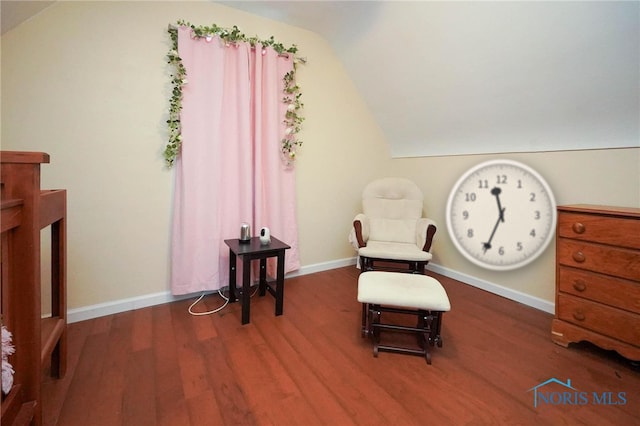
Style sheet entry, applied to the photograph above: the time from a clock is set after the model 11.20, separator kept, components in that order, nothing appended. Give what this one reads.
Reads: 11.34
